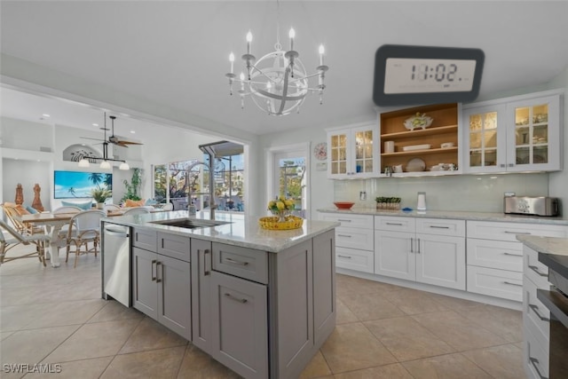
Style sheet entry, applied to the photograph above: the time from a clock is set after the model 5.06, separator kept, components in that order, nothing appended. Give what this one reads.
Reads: 11.02
